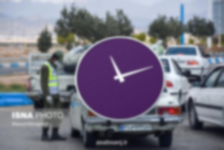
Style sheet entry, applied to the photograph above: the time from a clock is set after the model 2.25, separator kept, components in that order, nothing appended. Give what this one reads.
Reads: 11.12
